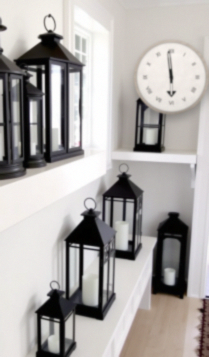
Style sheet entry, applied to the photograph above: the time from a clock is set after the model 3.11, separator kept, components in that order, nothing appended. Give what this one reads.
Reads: 5.59
